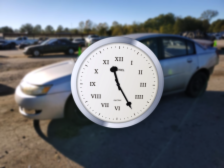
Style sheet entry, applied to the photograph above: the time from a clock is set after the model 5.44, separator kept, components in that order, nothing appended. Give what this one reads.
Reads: 11.25
